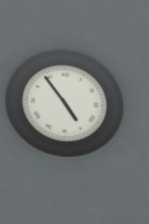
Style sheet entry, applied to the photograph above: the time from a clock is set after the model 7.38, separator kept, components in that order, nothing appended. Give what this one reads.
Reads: 4.54
